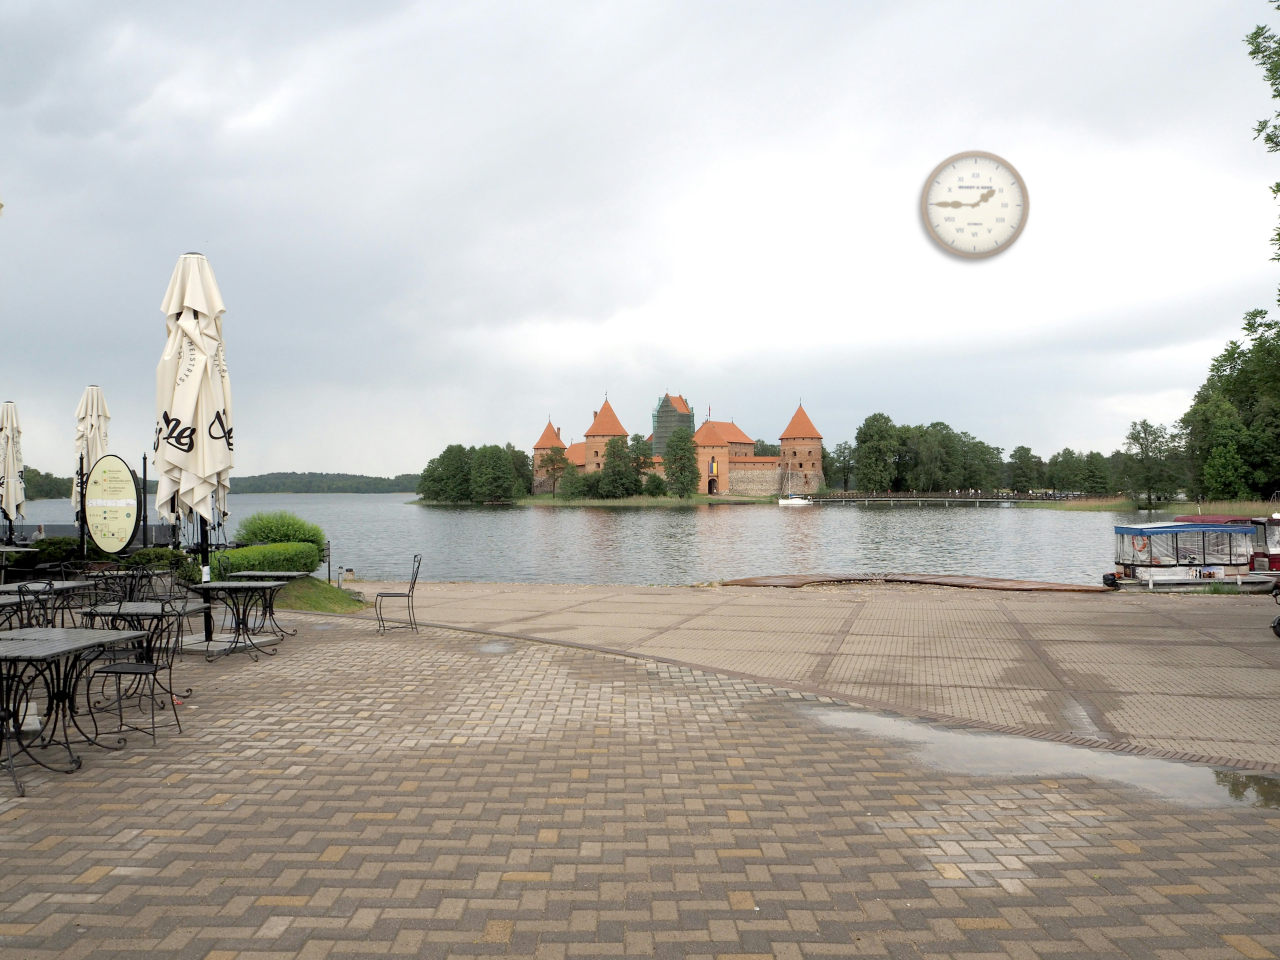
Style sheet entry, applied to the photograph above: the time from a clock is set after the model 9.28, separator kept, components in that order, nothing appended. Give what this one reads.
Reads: 1.45
